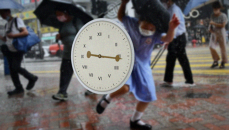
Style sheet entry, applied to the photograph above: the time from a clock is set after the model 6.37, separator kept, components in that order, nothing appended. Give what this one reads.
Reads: 9.16
